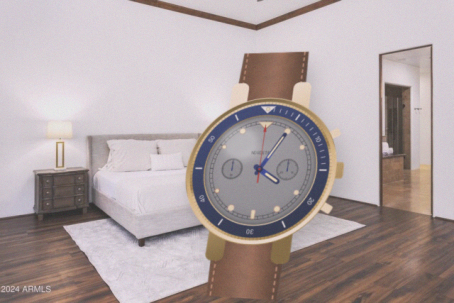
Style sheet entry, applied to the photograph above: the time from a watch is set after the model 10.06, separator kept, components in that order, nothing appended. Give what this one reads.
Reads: 4.05
